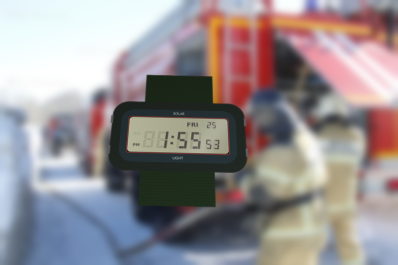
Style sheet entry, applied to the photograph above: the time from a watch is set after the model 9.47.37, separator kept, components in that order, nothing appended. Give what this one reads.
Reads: 1.55.53
